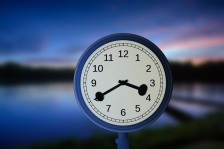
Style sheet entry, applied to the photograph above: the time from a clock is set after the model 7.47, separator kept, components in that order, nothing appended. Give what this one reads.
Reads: 3.40
